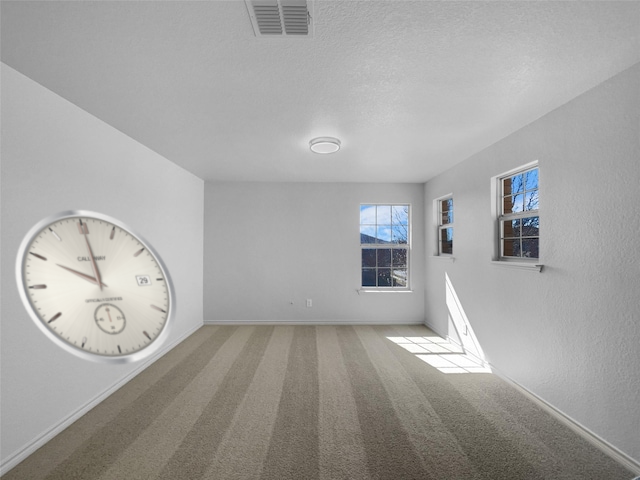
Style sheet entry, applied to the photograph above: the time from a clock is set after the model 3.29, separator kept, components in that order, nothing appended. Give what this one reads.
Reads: 10.00
